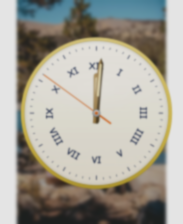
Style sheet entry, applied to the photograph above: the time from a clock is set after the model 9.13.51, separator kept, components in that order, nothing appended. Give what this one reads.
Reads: 12.00.51
